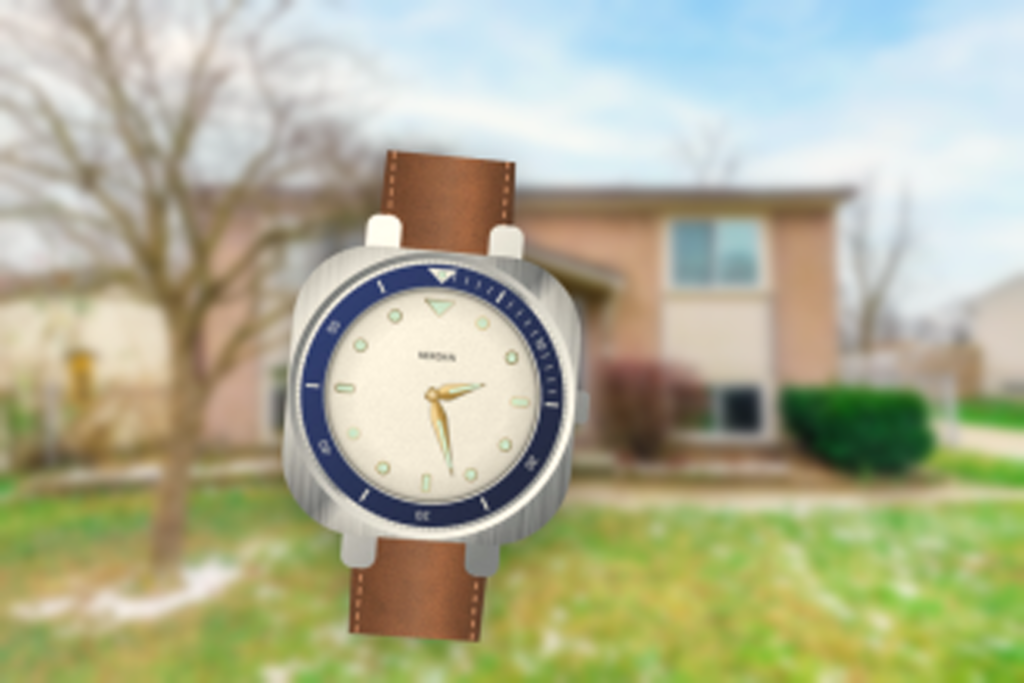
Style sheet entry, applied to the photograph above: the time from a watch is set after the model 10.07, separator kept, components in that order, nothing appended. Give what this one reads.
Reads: 2.27
